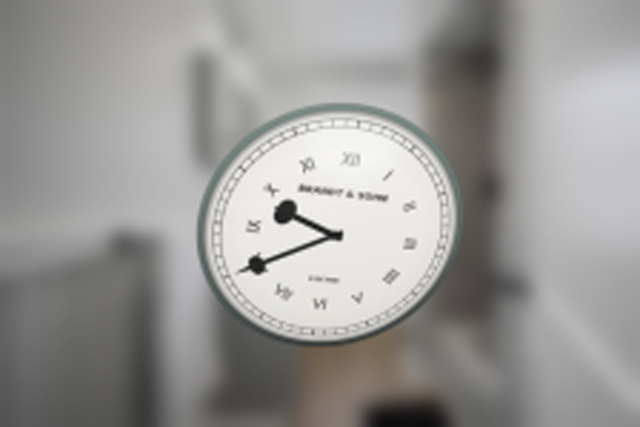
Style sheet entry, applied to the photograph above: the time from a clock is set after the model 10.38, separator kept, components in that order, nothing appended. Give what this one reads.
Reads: 9.40
